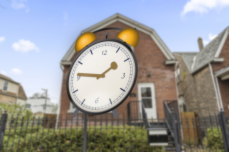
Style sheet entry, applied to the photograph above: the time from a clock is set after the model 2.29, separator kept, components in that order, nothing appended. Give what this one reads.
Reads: 1.46
